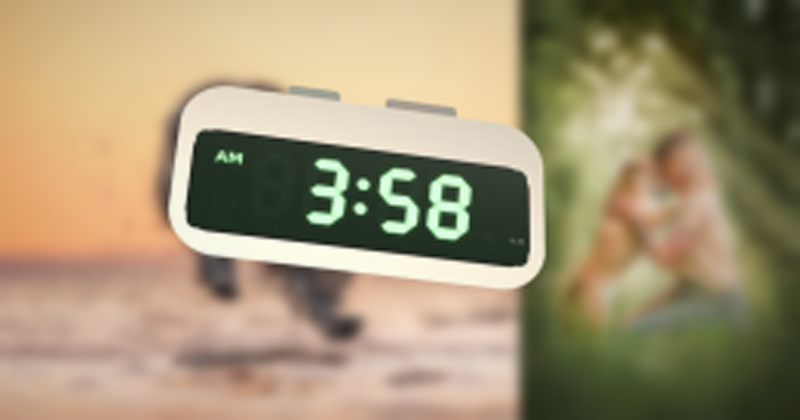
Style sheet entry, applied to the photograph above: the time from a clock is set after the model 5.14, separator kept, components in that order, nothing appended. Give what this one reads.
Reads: 3.58
